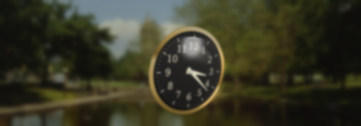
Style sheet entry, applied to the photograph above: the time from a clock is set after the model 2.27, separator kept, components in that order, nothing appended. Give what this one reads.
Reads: 3.22
